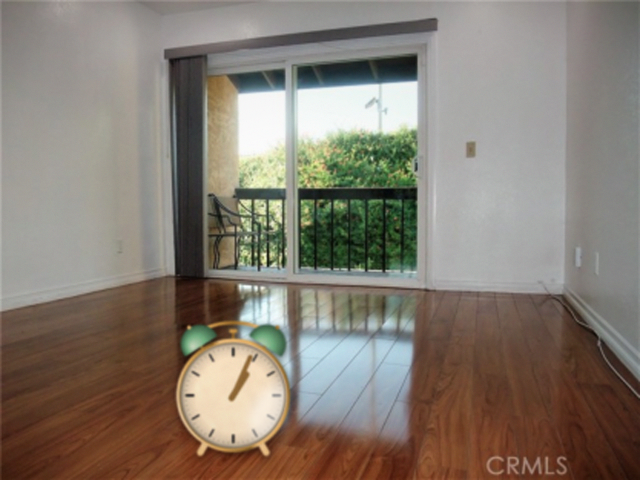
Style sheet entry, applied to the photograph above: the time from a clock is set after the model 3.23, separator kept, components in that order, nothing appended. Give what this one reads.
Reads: 1.04
